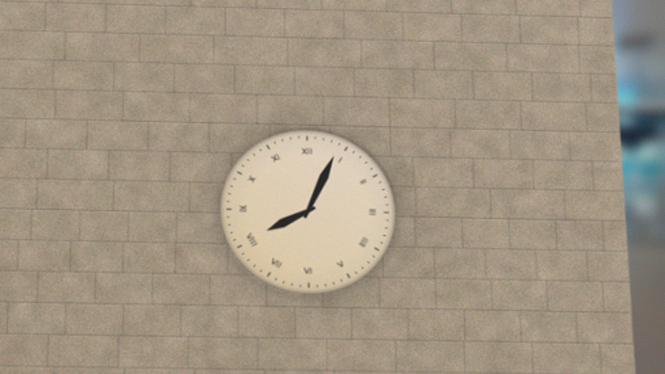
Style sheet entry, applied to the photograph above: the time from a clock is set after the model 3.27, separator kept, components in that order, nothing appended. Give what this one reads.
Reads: 8.04
